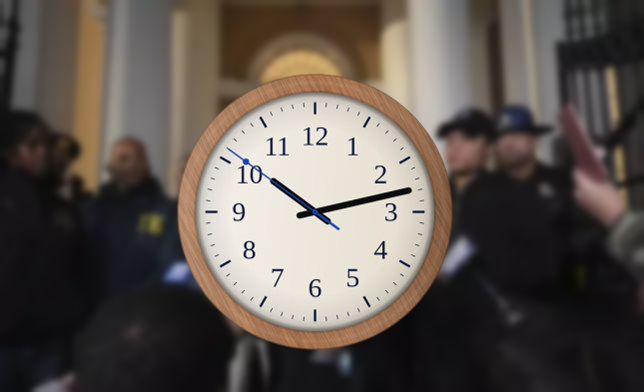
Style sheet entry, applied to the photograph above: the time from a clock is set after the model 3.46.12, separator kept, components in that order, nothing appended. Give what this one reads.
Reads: 10.12.51
